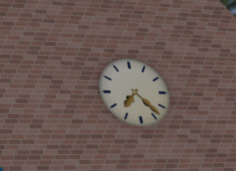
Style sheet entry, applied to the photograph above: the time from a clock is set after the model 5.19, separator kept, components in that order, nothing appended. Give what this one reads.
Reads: 7.23
